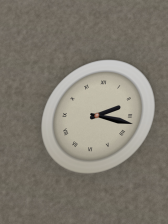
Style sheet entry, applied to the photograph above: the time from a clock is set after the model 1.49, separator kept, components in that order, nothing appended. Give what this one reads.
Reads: 2.17
